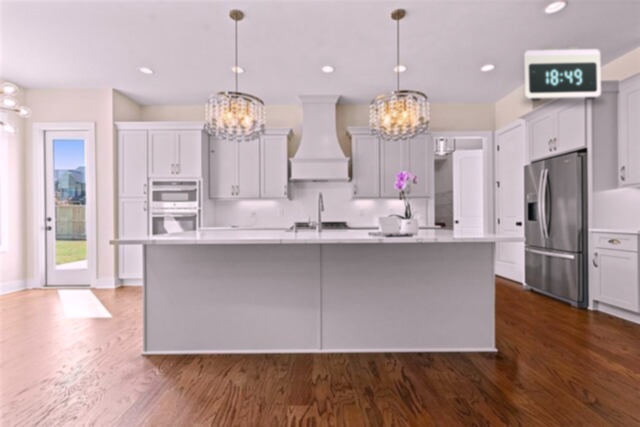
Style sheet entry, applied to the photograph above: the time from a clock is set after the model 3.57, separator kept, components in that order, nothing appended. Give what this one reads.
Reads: 18.49
